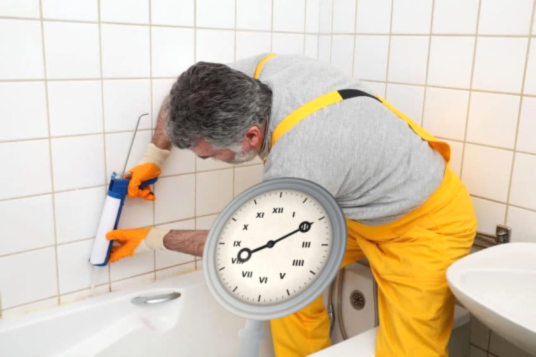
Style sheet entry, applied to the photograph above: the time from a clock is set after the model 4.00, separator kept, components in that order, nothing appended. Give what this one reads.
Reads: 8.10
